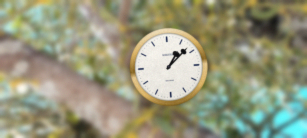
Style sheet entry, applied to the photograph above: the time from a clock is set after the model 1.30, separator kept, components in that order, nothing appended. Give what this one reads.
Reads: 1.08
